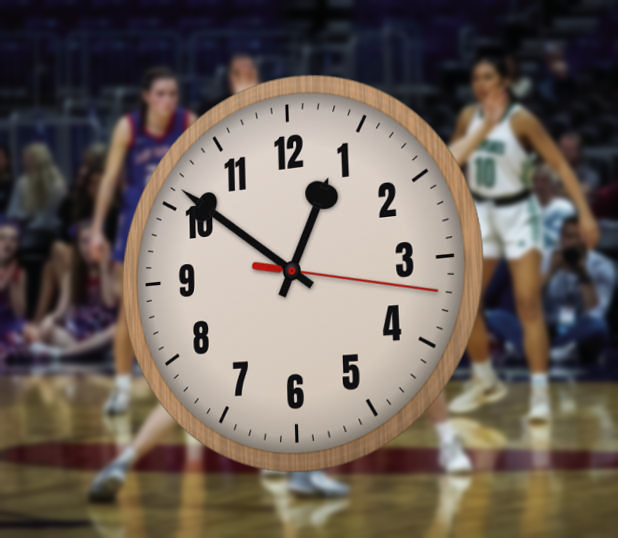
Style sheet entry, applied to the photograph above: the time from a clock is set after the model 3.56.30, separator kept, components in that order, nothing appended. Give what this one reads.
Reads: 12.51.17
